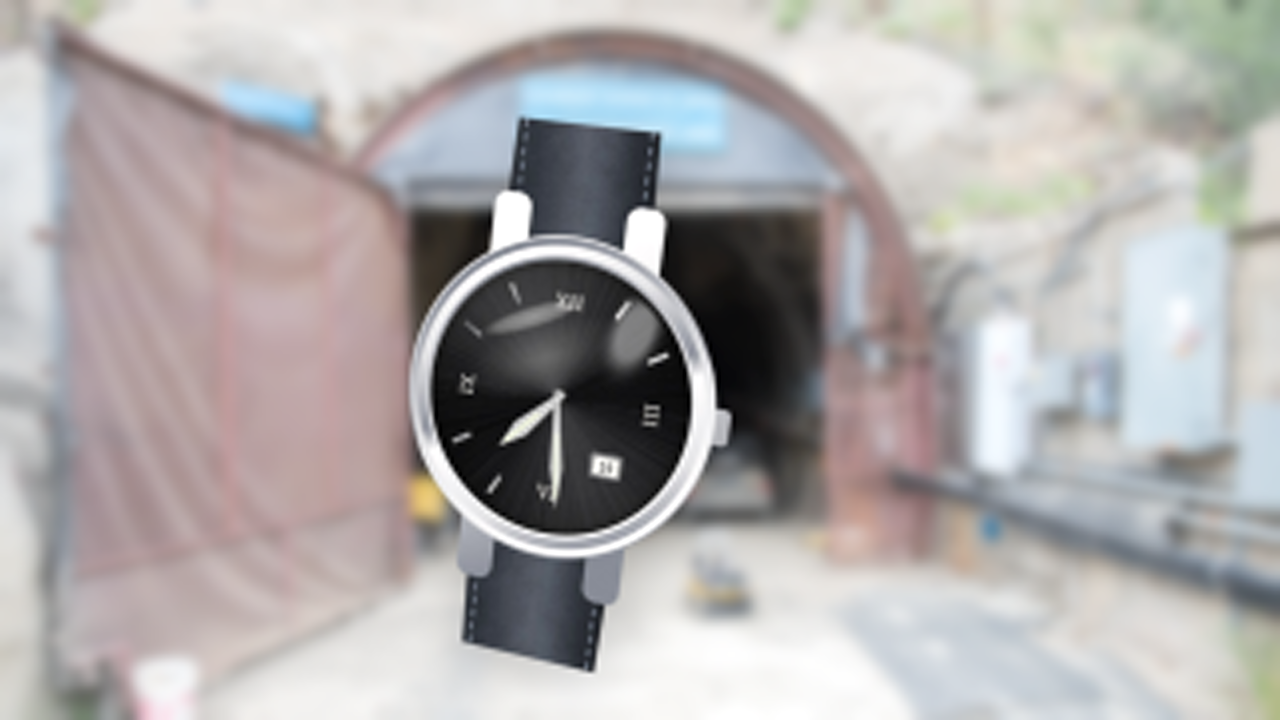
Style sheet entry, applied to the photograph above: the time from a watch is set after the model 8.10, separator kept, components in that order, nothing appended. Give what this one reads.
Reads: 7.29
